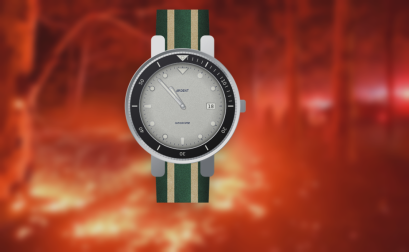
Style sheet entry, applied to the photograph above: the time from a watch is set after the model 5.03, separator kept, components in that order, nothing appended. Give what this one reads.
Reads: 10.53
